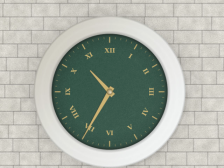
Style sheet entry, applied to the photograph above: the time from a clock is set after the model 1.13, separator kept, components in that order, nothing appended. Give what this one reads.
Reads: 10.35
